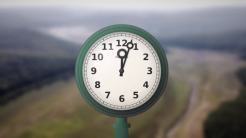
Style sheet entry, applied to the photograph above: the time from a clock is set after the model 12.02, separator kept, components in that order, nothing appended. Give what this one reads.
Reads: 12.03
